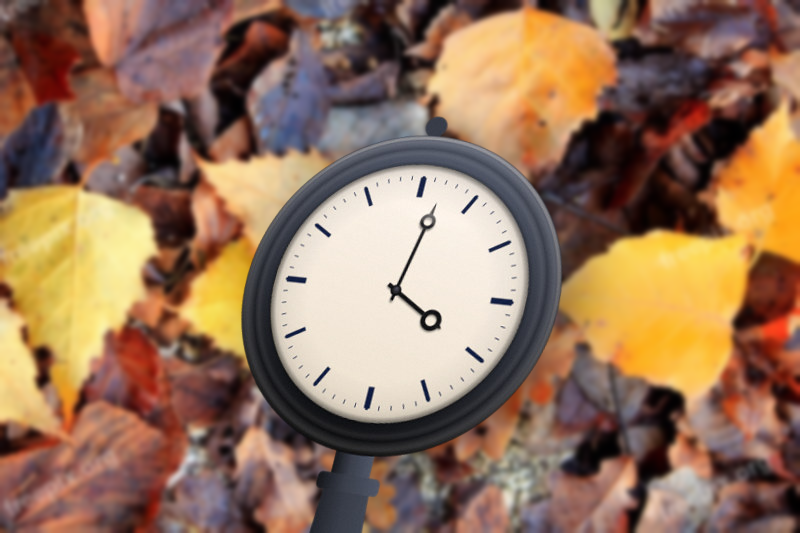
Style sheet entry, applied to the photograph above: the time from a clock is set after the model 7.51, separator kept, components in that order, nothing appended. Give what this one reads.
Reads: 4.02
